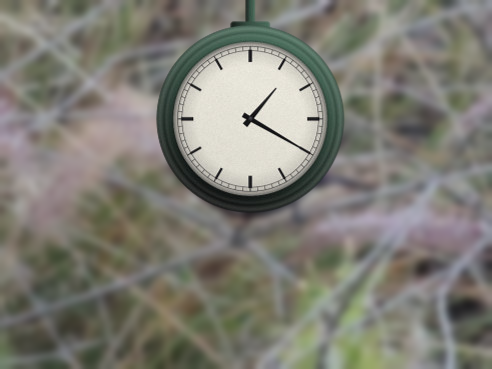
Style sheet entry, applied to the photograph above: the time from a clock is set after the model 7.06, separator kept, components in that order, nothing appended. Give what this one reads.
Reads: 1.20
